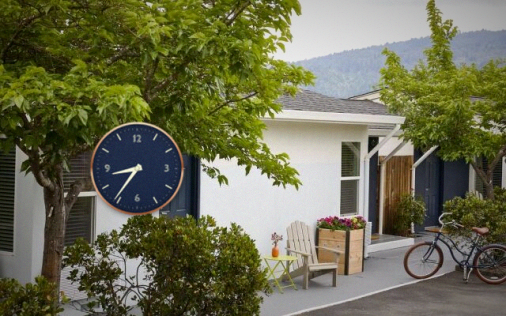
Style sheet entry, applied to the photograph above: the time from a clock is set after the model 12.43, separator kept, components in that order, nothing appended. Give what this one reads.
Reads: 8.36
